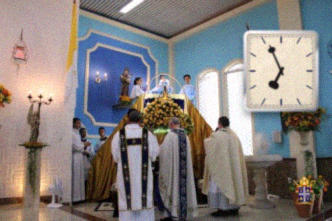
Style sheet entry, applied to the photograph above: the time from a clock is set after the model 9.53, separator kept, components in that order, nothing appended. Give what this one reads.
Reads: 6.56
